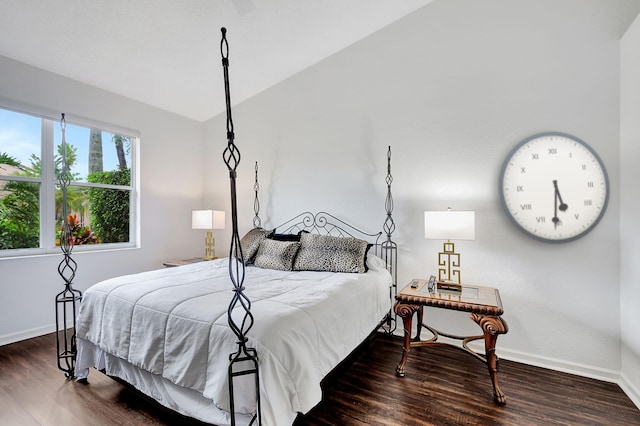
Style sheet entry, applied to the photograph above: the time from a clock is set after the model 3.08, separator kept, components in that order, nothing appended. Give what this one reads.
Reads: 5.31
